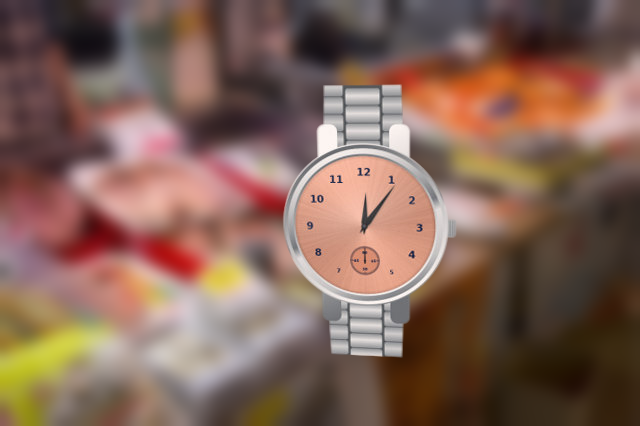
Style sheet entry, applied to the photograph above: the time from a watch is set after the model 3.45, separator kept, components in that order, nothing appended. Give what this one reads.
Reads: 12.06
